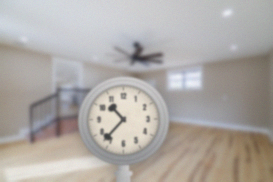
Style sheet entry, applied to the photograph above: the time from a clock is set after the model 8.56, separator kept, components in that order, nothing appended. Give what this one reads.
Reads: 10.37
